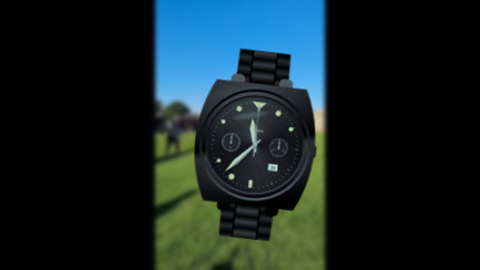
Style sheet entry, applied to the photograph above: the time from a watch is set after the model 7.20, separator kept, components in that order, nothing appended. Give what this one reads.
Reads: 11.37
